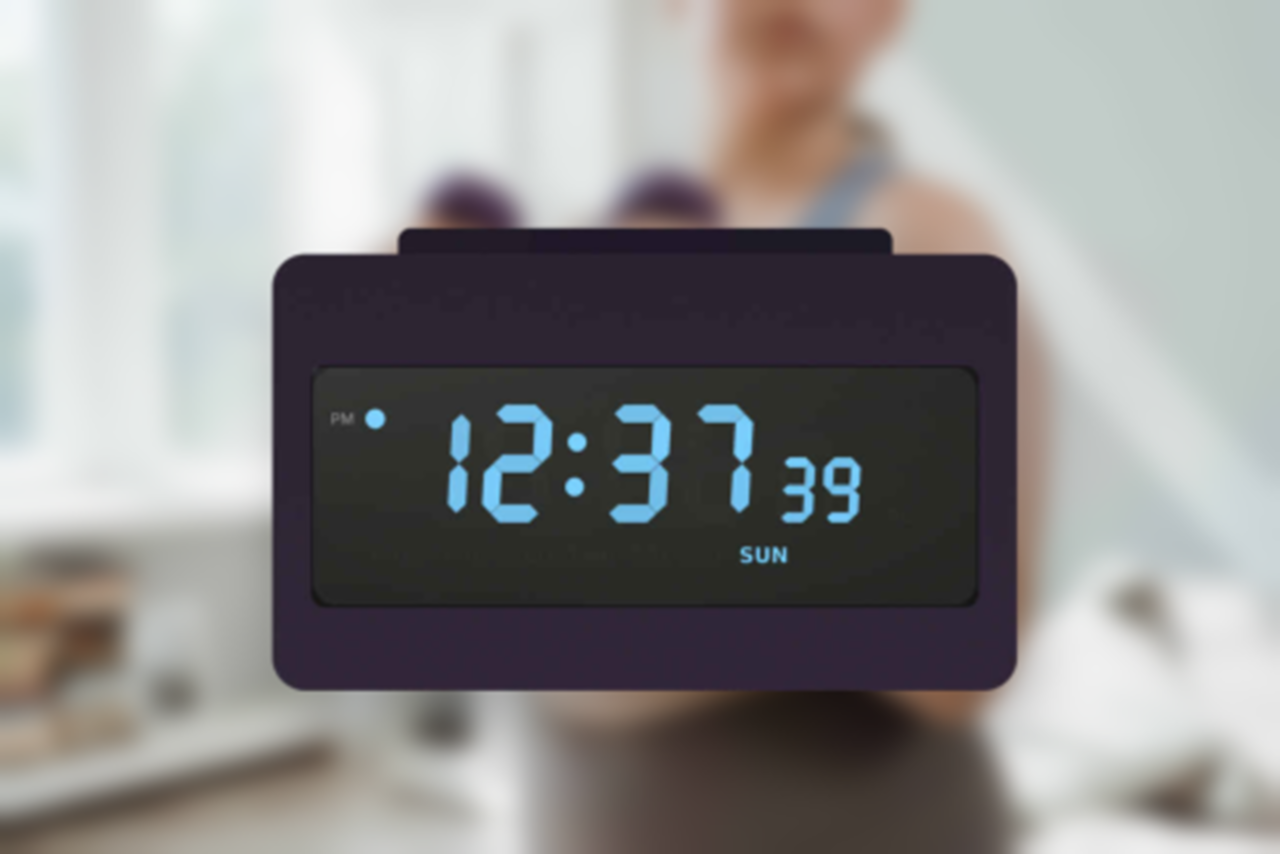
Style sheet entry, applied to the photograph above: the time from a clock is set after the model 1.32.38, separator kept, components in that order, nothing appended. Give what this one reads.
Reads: 12.37.39
